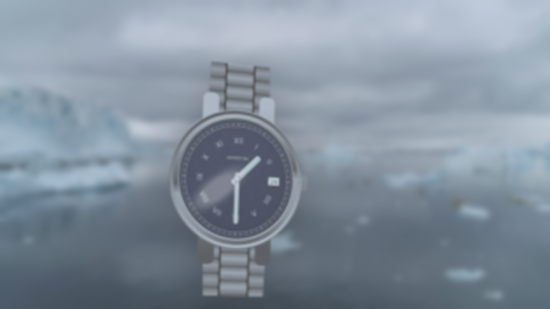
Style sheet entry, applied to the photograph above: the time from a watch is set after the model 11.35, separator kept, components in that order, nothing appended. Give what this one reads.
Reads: 1.30
